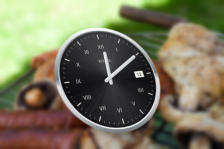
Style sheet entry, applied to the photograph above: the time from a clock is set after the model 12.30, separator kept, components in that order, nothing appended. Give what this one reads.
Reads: 12.10
